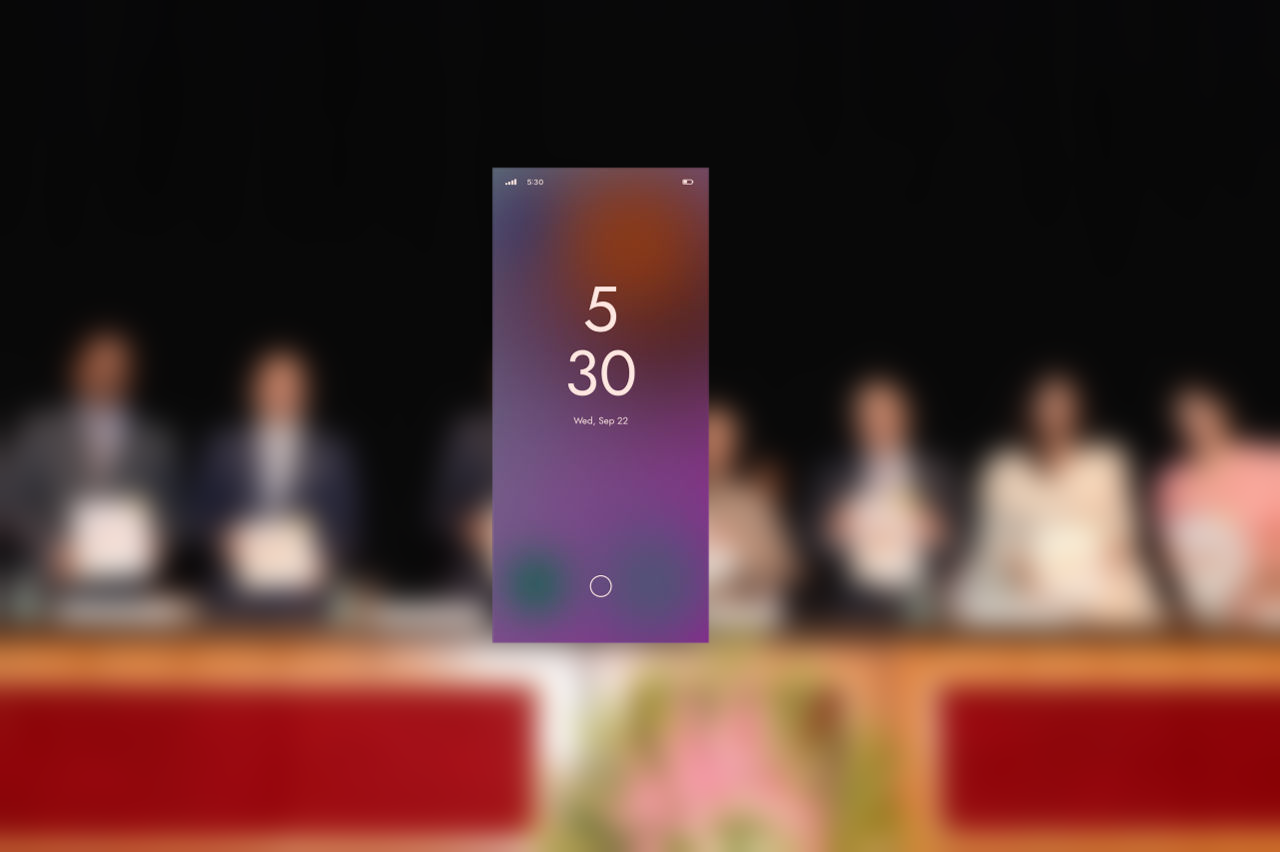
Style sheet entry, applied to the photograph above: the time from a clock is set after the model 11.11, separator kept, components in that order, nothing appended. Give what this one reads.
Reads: 5.30
